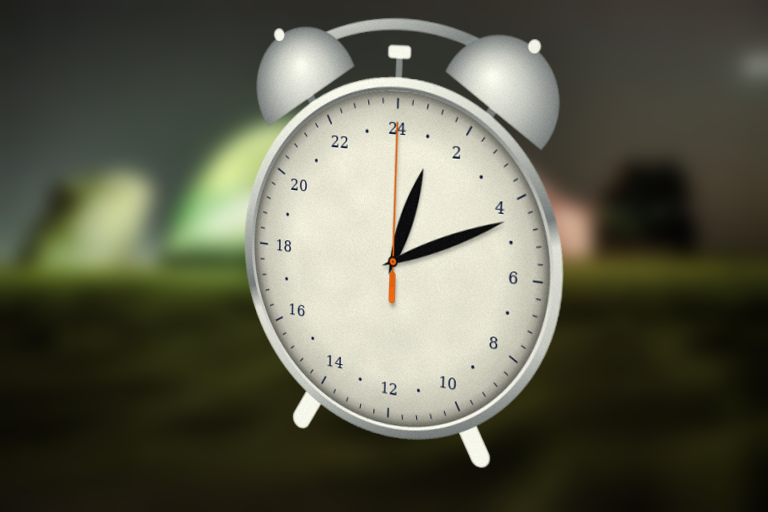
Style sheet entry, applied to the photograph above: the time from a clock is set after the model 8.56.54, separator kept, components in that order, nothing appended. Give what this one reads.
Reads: 1.11.00
